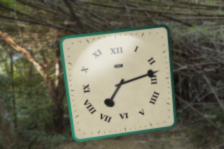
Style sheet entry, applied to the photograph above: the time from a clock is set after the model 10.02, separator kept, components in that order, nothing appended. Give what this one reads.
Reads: 7.13
